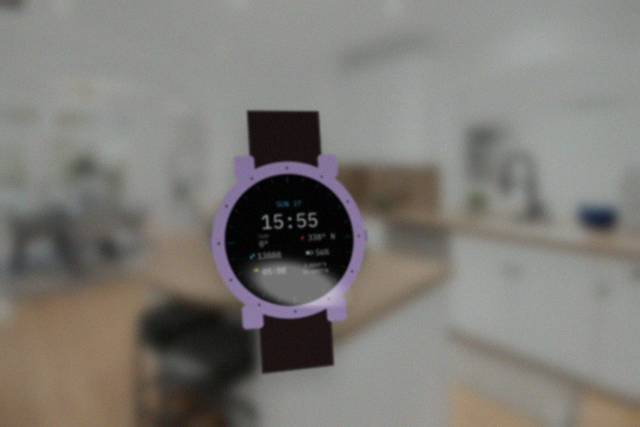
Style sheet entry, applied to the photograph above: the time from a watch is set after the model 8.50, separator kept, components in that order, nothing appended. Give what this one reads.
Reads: 15.55
